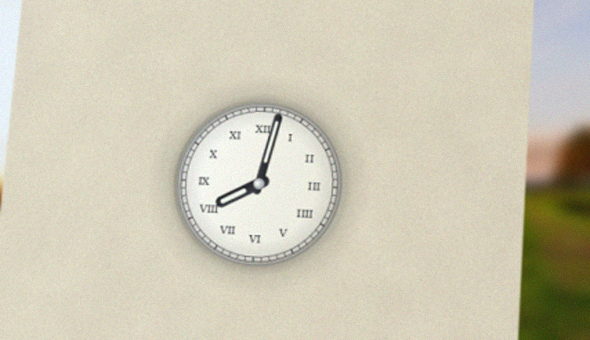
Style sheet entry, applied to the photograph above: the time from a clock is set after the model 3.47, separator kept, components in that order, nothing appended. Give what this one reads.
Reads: 8.02
